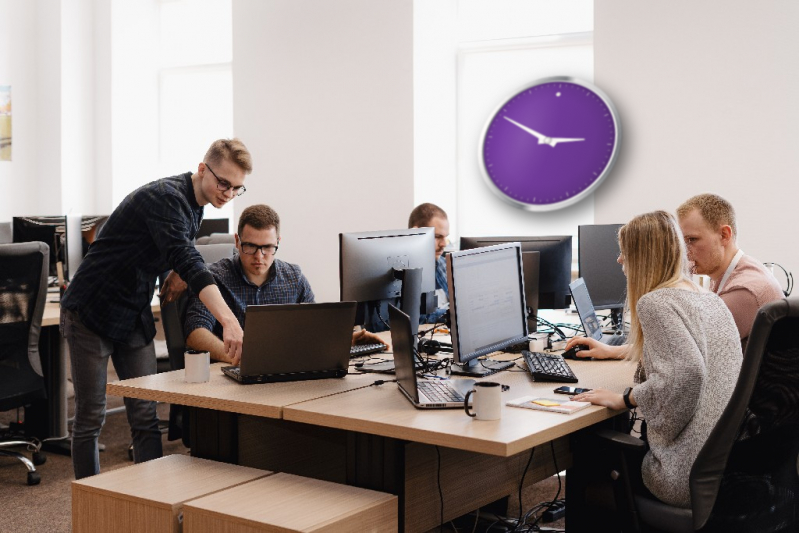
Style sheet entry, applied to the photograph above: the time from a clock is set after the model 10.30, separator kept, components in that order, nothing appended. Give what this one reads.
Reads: 2.49
